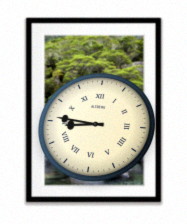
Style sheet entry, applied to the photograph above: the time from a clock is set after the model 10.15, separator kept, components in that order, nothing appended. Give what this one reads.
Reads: 8.46
